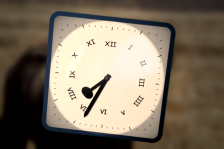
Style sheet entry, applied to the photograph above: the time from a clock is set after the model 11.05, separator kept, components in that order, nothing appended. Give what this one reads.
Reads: 7.34
